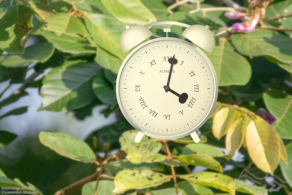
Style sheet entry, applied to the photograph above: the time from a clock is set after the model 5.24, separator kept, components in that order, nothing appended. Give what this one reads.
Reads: 4.02
